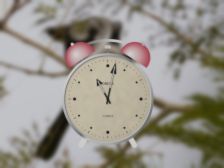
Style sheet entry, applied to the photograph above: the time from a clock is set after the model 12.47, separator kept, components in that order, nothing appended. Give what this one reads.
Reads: 11.02
